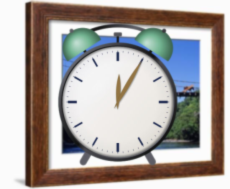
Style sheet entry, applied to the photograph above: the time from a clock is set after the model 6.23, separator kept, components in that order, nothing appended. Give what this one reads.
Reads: 12.05
